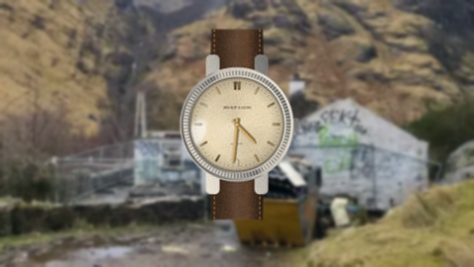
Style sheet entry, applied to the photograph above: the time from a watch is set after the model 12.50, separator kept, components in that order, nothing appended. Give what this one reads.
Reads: 4.31
